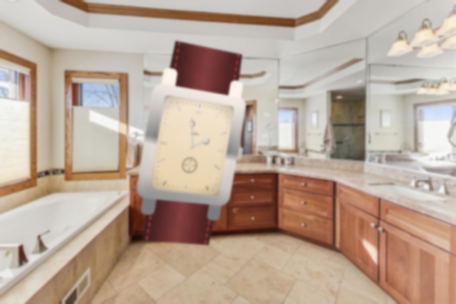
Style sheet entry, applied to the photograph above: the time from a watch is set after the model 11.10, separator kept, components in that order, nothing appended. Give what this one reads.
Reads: 1.58
